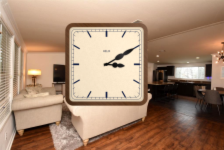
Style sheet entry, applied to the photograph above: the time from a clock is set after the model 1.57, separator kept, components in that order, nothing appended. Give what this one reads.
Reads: 3.10
